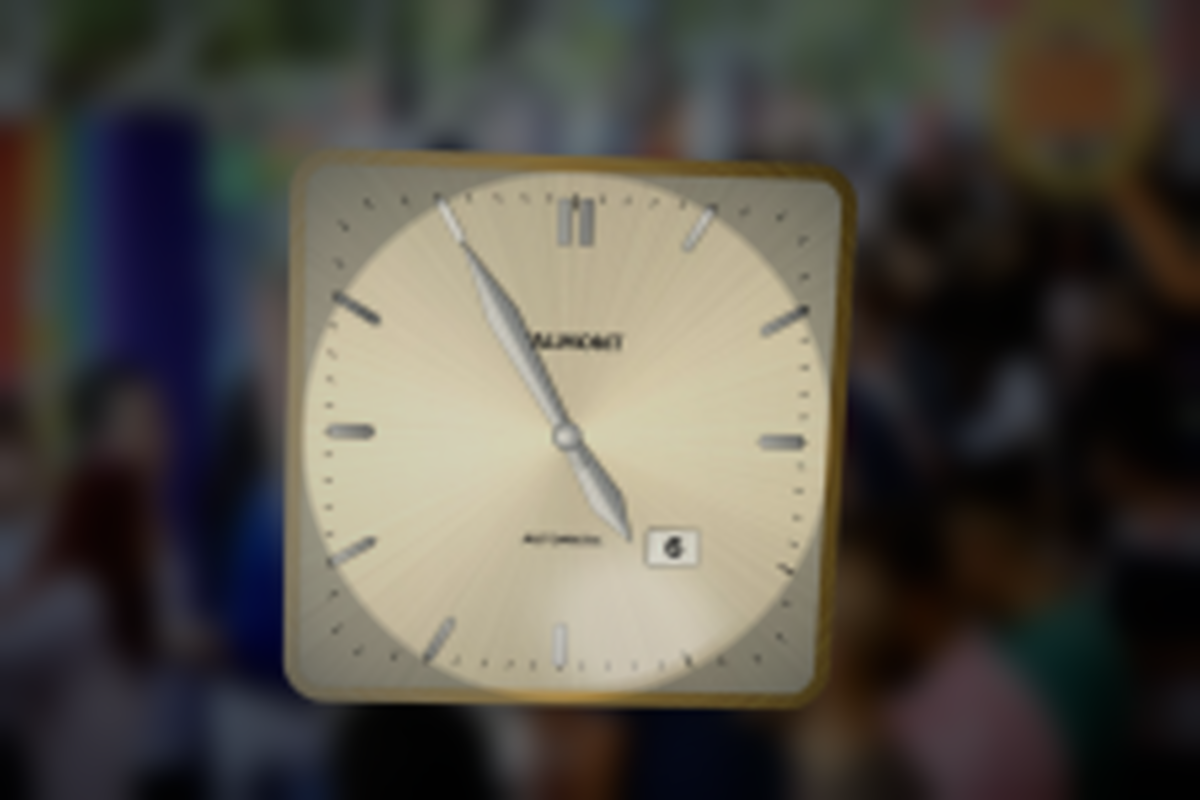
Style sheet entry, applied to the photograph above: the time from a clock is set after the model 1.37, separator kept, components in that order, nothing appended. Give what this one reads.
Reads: 4.55
